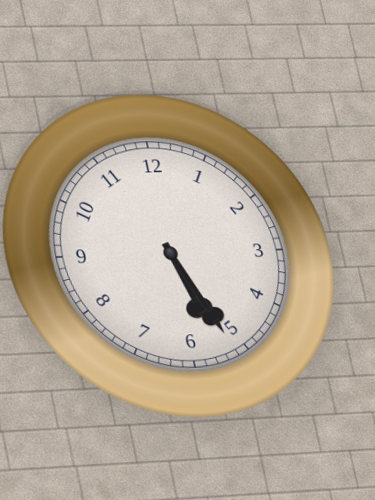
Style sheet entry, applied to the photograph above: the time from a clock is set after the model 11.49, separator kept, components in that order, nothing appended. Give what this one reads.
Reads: 5.26
